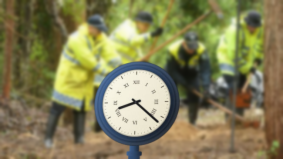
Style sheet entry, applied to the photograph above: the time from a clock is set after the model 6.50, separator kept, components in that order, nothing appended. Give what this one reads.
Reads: 8.22
